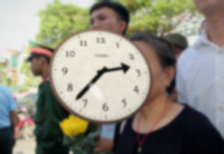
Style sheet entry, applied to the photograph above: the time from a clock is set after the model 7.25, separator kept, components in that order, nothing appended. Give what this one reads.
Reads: 2.37
